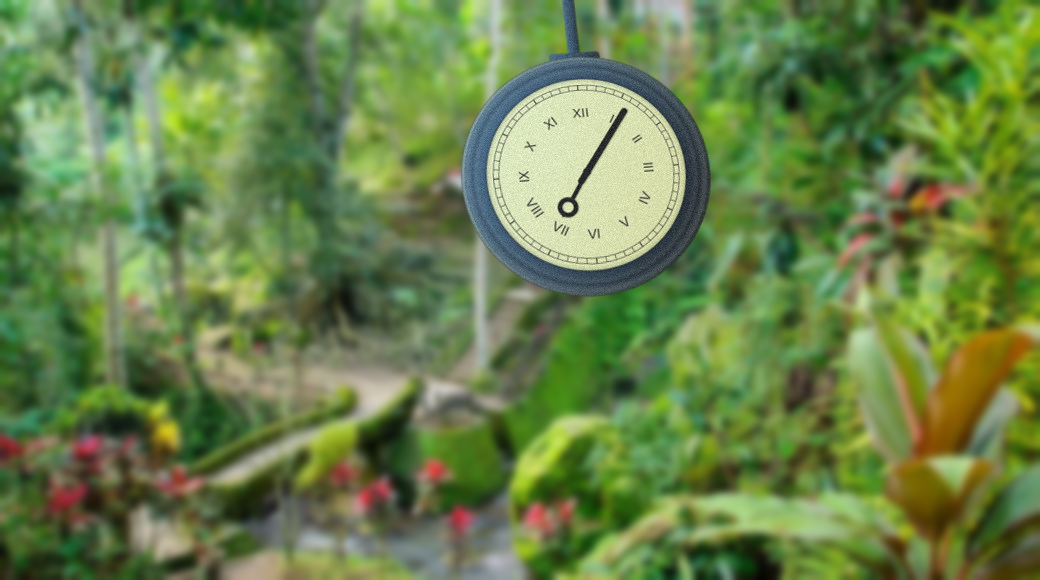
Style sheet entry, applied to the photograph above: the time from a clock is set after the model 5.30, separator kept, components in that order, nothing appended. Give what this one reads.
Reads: 7.06
